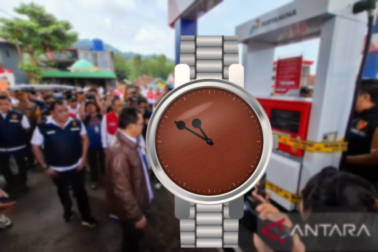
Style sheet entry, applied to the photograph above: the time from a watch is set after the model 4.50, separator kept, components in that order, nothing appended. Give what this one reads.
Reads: 10.50
